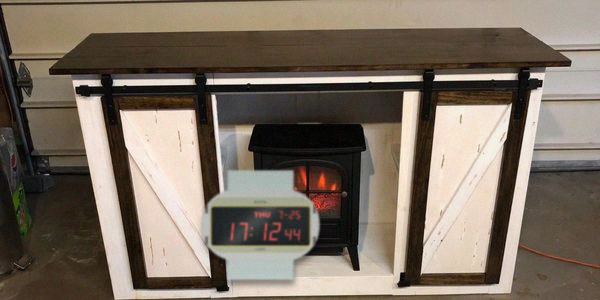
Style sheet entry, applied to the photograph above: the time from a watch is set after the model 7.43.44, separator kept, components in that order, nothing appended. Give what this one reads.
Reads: 17.12.44
